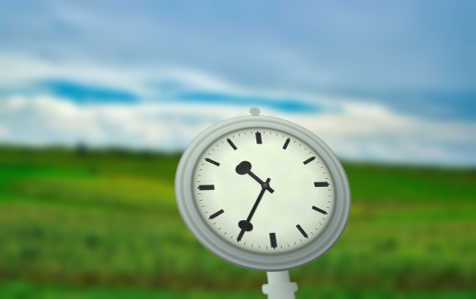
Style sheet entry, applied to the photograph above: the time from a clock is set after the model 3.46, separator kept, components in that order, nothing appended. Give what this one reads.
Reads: 10.35
